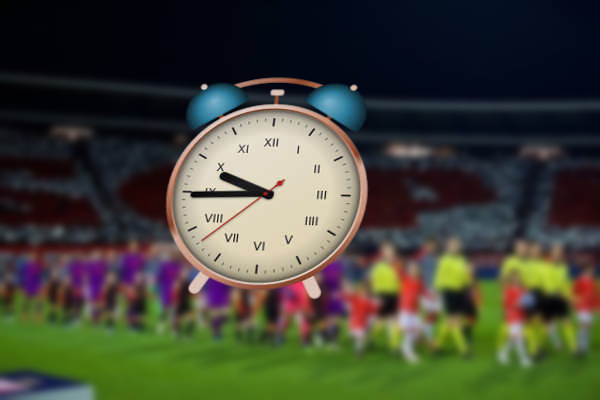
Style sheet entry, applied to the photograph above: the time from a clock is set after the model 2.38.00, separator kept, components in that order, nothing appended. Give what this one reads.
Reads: 9.44.38
